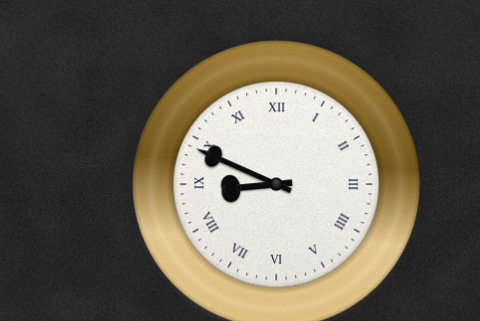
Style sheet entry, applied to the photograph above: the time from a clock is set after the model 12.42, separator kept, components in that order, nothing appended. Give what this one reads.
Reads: 8.49
